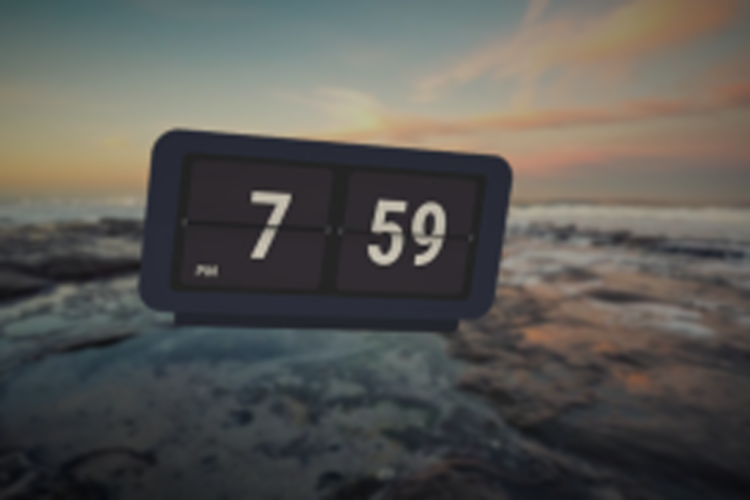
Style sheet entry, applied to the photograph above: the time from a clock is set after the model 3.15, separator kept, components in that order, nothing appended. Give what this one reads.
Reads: 7.59
